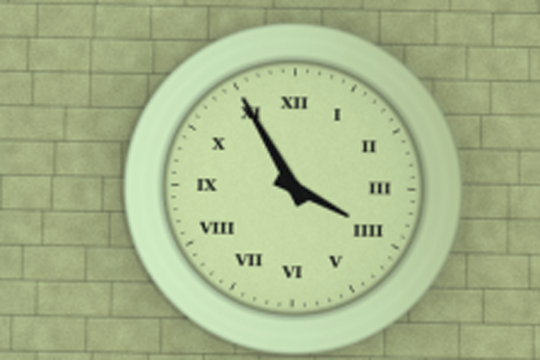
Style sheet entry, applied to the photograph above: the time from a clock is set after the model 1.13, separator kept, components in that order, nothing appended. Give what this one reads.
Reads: 3.55
